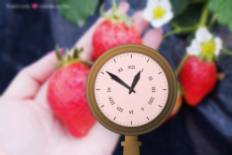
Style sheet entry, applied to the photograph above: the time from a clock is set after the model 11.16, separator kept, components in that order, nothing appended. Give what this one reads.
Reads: 12.51
